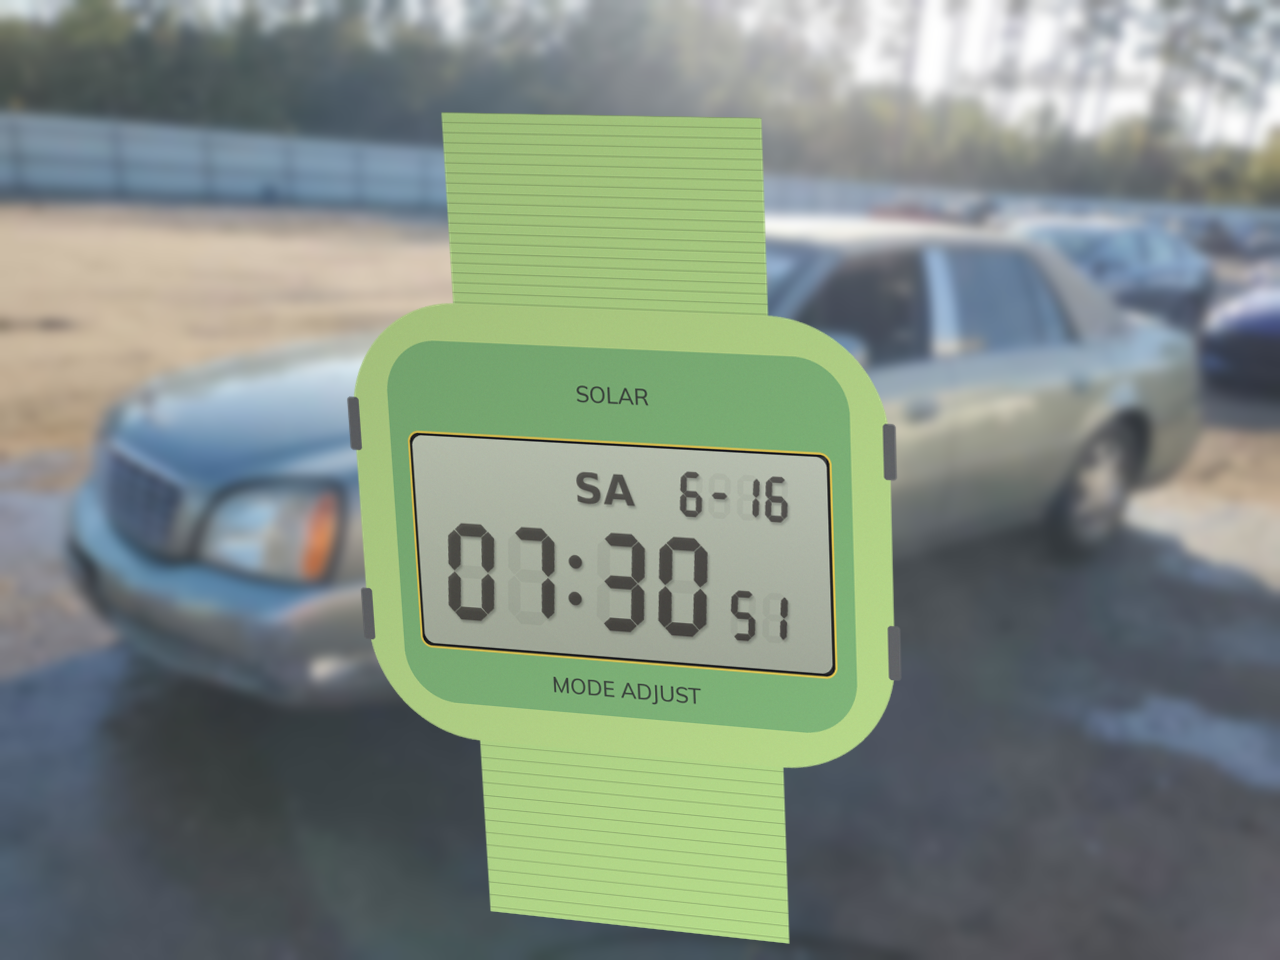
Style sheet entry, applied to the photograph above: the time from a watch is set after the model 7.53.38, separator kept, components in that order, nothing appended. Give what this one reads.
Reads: 7.30.51
